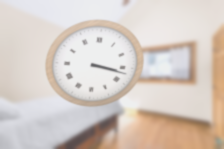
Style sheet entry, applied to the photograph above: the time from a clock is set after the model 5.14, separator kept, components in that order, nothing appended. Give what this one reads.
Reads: 3.17
